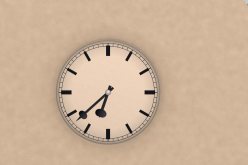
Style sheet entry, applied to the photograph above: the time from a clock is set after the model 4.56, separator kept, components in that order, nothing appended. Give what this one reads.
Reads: 6.38
